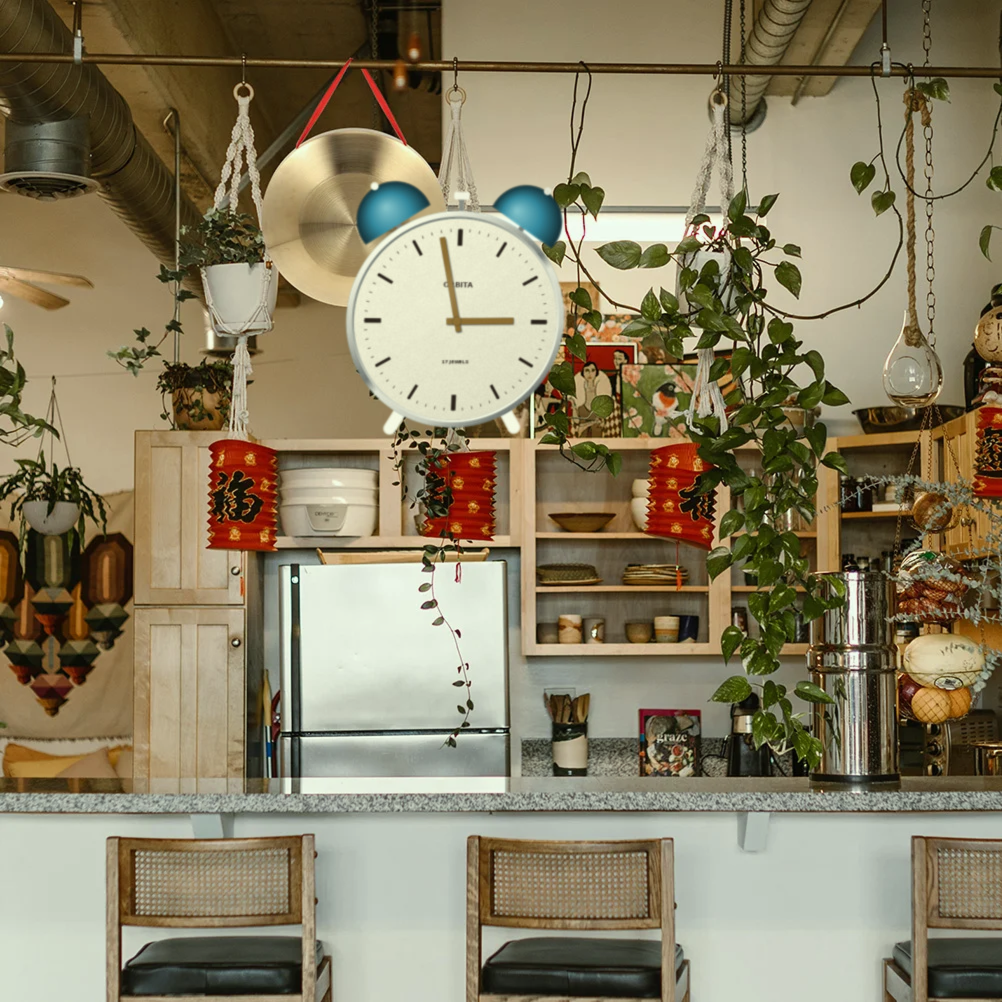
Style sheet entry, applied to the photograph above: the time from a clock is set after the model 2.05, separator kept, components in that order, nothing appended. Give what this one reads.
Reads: 2.58
